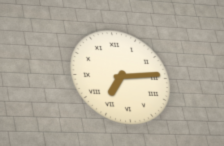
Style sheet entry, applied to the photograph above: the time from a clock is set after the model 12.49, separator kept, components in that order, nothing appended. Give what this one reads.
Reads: 7.14
